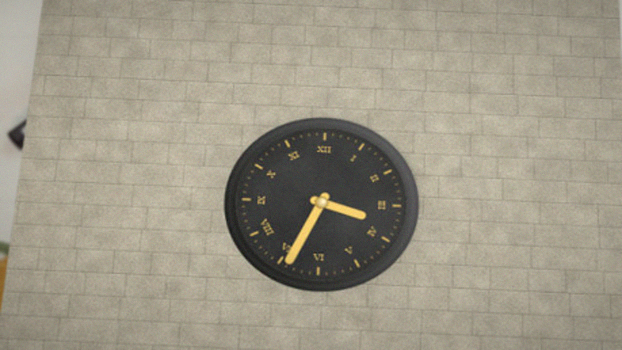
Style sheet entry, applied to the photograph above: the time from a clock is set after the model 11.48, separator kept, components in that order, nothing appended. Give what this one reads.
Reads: 3.34
